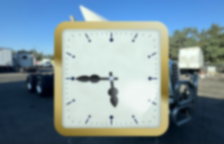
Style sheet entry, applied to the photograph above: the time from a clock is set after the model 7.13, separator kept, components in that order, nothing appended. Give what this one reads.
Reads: 5.45
